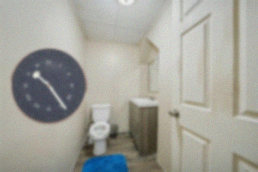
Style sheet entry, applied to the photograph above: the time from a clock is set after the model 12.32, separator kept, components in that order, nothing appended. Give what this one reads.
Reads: 10.24
